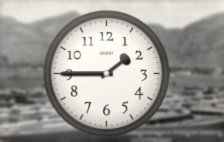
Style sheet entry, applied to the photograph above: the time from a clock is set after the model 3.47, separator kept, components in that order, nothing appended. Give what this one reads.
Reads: 1.45
